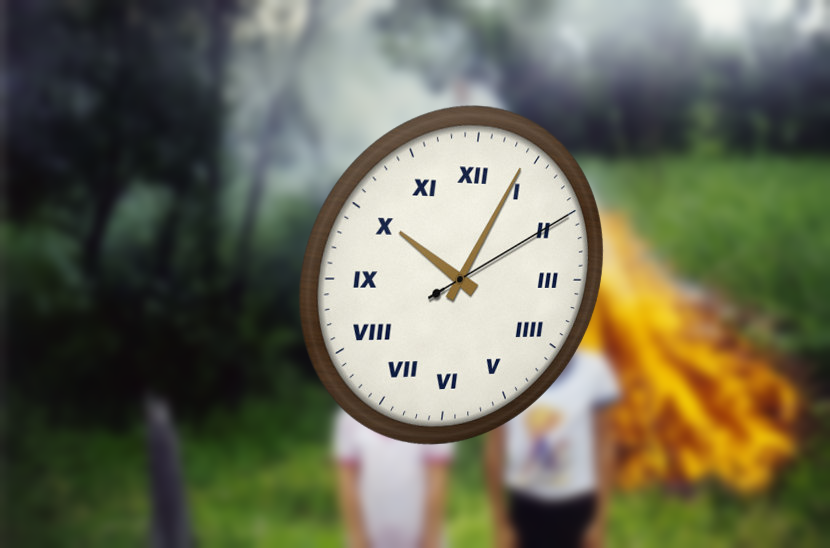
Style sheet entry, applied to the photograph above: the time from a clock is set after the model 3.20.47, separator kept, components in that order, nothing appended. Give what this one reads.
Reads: 10.04.10
